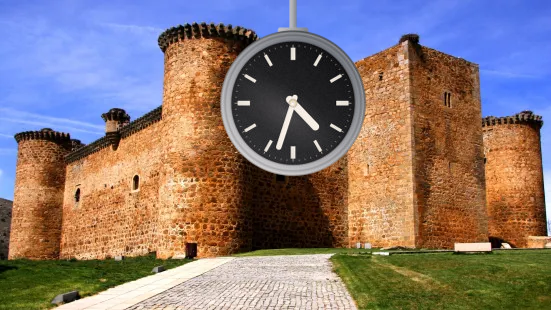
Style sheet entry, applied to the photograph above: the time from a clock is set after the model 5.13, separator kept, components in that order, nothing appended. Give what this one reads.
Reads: 4.33
